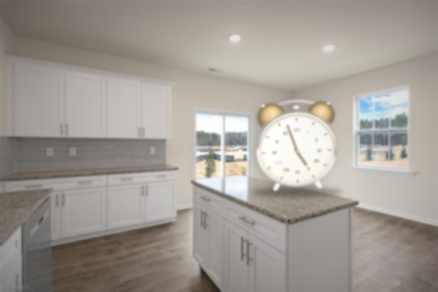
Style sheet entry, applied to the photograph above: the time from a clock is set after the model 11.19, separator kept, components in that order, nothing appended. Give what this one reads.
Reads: 4.57
